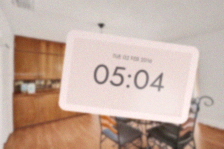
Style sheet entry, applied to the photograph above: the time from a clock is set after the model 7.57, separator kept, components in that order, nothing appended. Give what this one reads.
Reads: 5.04
